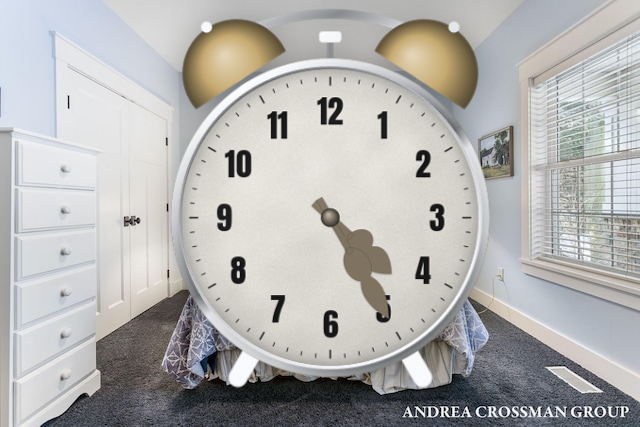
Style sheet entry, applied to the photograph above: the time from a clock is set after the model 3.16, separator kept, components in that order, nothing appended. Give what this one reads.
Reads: 4.25
